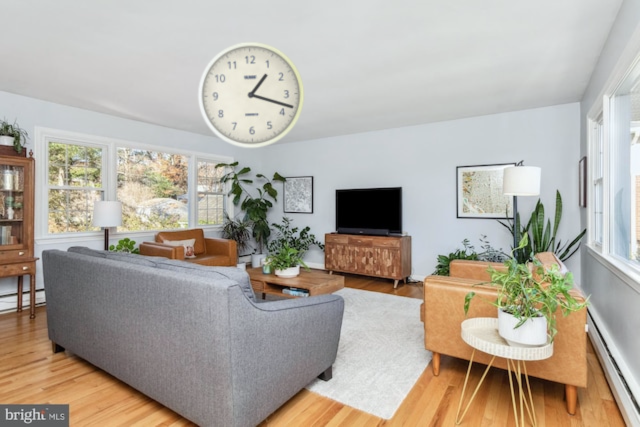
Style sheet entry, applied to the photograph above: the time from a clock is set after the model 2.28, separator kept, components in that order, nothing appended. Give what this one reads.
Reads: 1.18
